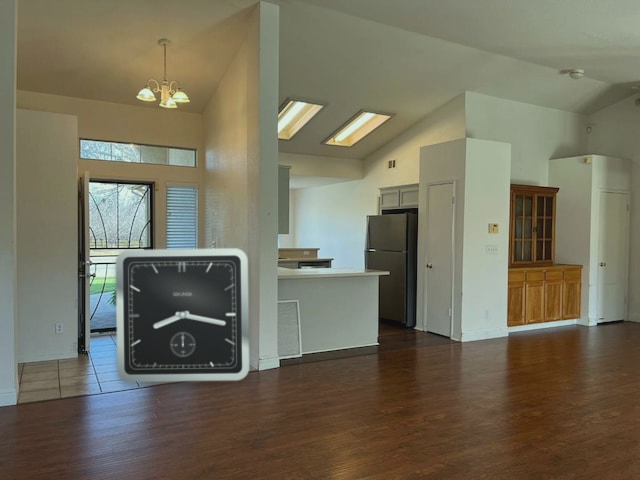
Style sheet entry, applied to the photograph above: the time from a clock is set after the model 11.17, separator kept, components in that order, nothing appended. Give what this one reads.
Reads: 8.17
